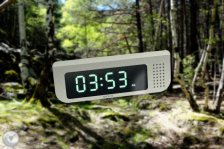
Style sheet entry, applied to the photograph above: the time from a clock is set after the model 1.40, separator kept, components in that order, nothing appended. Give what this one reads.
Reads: 3.53
